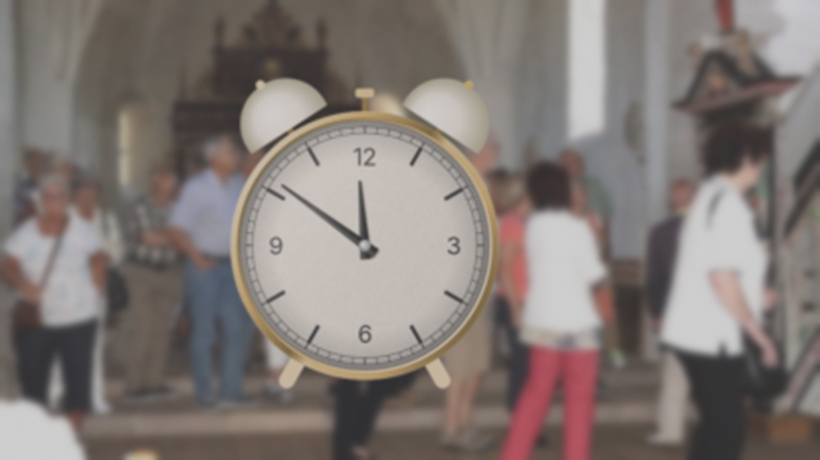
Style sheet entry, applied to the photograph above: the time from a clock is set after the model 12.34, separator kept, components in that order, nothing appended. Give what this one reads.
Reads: 11.51
